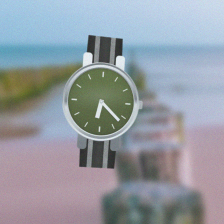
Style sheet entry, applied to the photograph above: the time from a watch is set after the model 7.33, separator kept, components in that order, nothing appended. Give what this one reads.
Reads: 6.22
